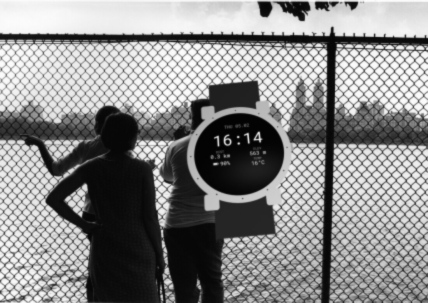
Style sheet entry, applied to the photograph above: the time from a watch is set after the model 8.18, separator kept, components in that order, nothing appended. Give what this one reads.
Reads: 16.14
